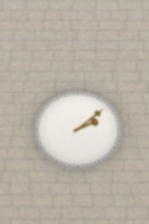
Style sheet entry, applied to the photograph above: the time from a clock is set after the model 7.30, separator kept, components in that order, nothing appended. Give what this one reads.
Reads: 2.08
